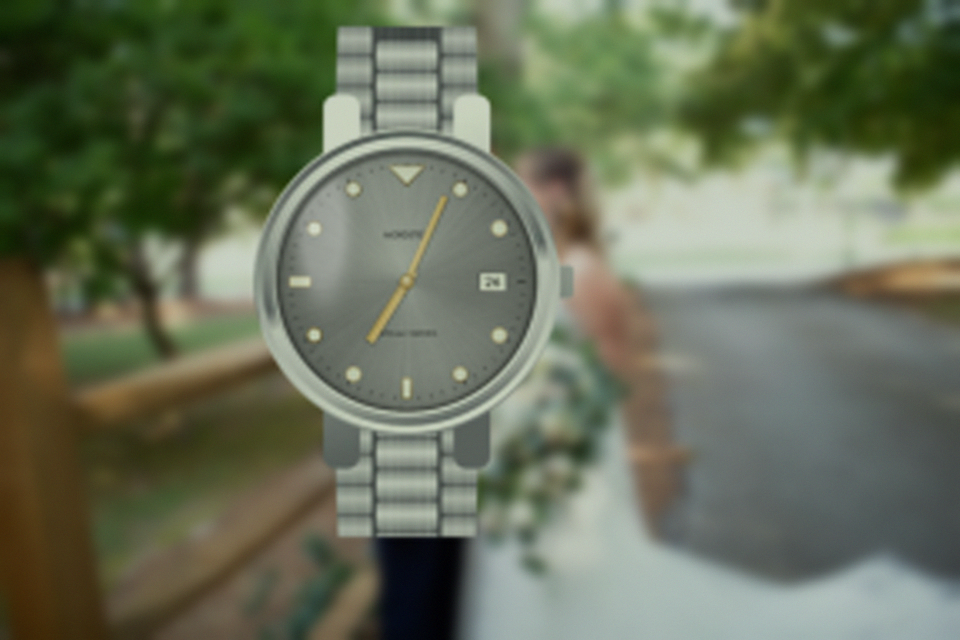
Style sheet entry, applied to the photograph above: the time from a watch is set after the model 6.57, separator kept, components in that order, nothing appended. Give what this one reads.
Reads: 7.04
